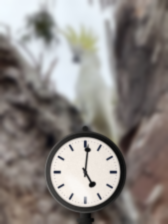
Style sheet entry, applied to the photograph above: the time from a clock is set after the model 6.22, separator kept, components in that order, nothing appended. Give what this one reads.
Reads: 5.01
